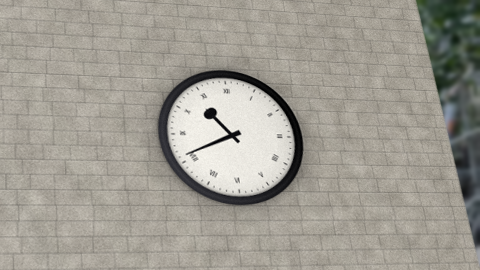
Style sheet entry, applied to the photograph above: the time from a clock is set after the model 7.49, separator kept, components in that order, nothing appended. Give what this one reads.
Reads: 10.41
